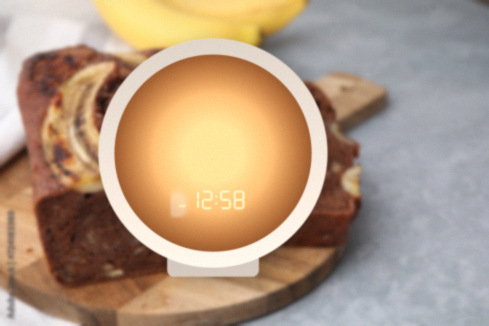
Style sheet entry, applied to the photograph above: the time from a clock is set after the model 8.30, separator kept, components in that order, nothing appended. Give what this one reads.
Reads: 12.58
